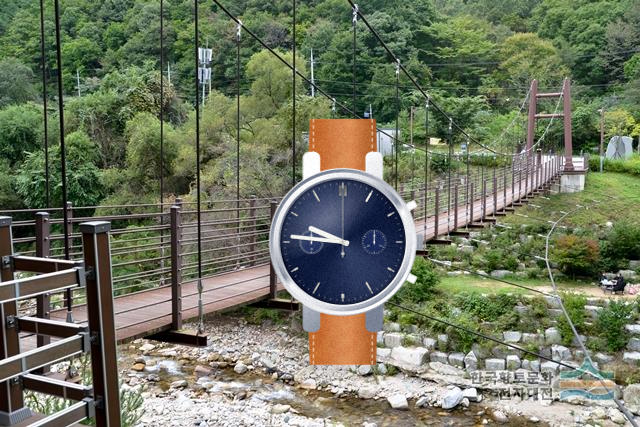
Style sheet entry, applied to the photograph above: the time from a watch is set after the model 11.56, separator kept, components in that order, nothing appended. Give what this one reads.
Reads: 9.46
